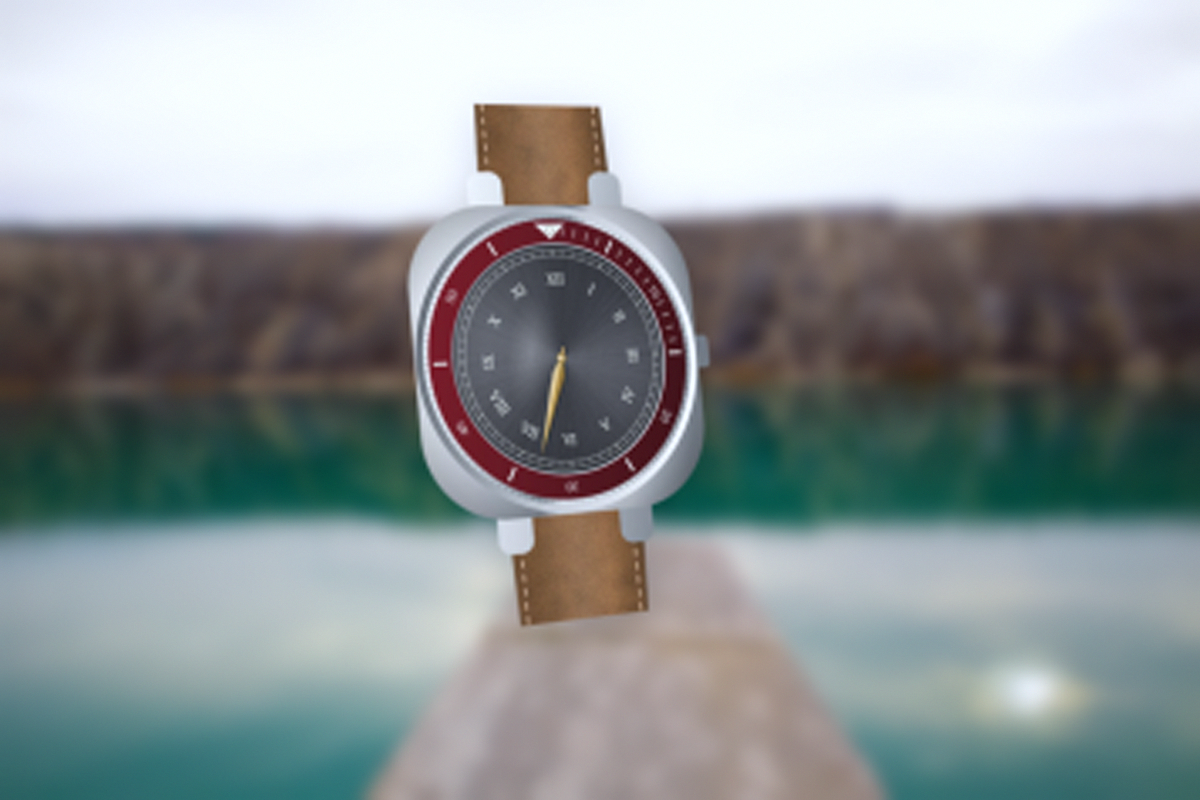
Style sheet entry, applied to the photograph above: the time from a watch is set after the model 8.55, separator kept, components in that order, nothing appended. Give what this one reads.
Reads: 6.33
